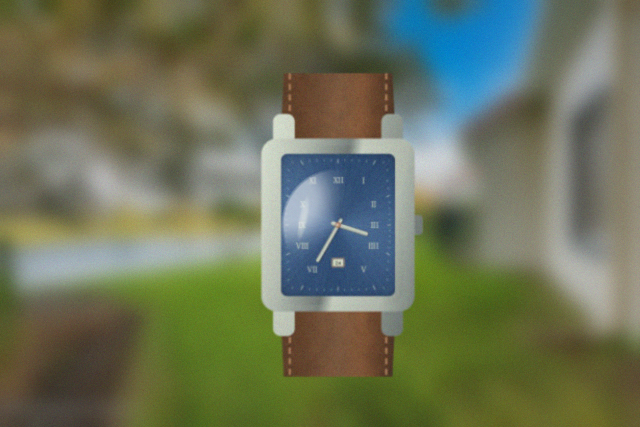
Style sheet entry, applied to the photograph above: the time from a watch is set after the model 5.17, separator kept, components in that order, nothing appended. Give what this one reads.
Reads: 3.35
